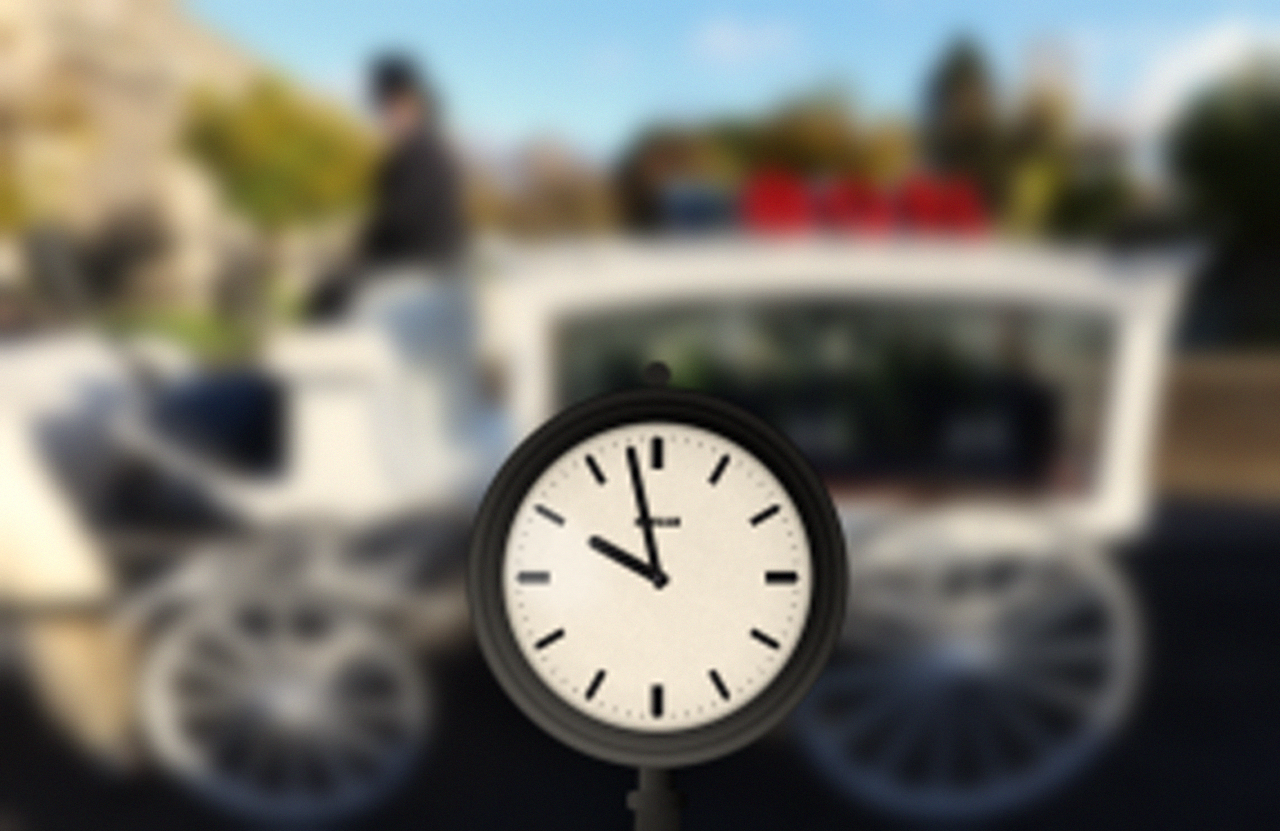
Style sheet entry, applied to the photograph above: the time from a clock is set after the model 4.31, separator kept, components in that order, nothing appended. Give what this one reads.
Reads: 9.58
